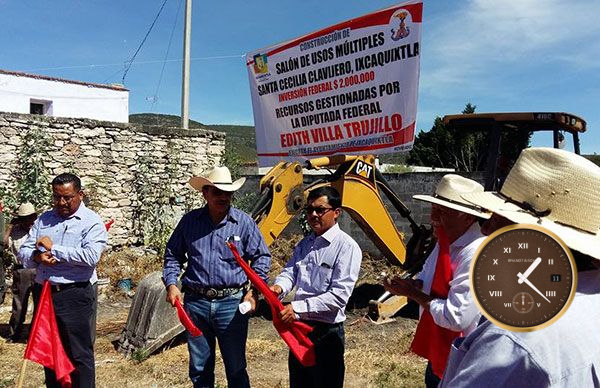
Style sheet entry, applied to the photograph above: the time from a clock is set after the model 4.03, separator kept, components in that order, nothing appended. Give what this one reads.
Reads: 1.22
